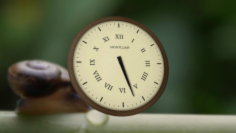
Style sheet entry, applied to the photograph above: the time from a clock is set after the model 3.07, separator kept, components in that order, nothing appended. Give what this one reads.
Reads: 5.27
